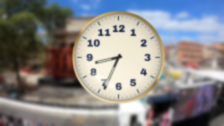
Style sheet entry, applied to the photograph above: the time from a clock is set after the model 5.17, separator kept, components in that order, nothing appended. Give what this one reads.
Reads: 8.34
